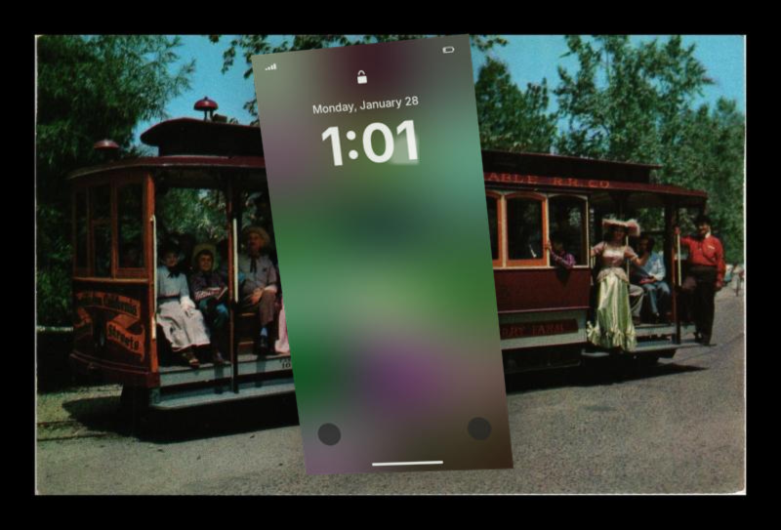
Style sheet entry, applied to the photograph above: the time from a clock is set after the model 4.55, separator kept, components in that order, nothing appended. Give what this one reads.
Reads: 1.01
